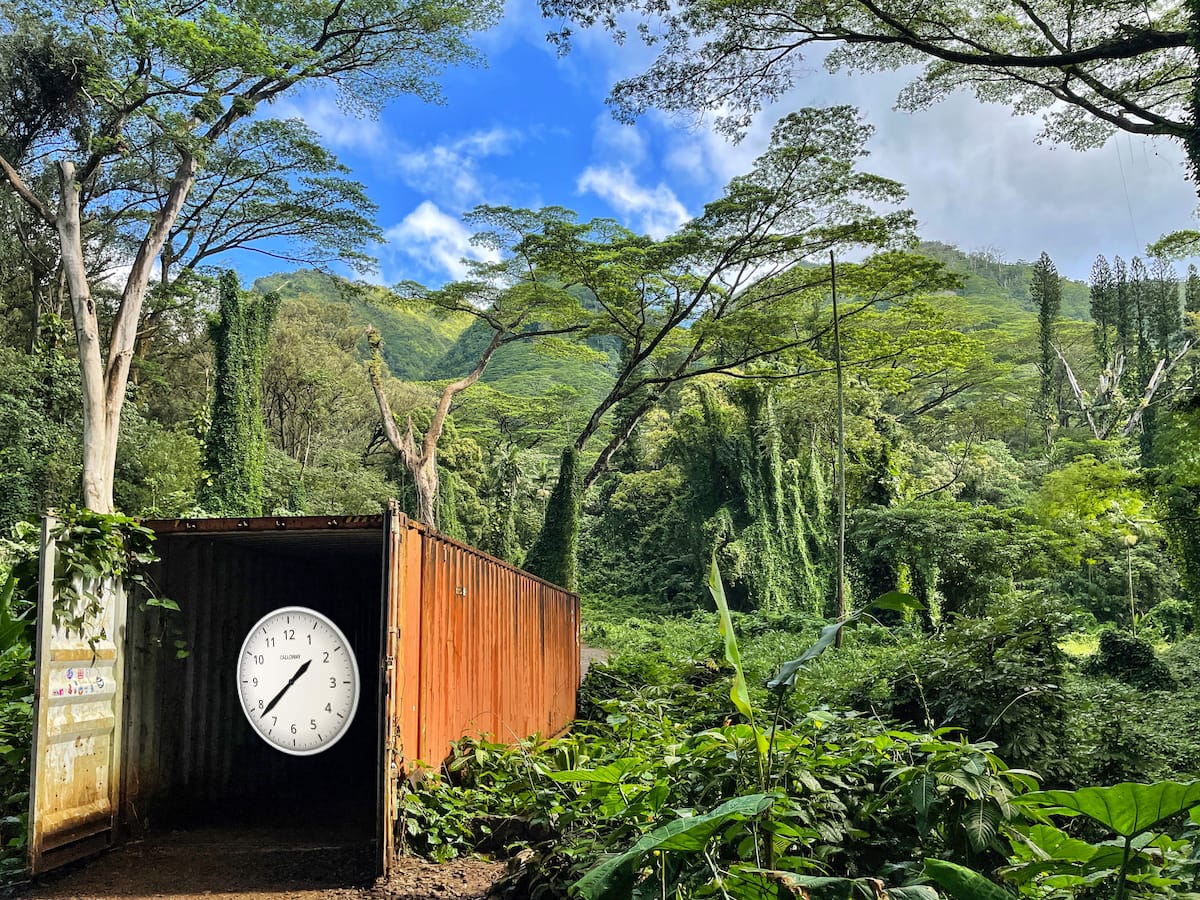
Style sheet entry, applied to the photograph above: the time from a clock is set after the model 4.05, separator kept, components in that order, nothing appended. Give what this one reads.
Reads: 1.38
